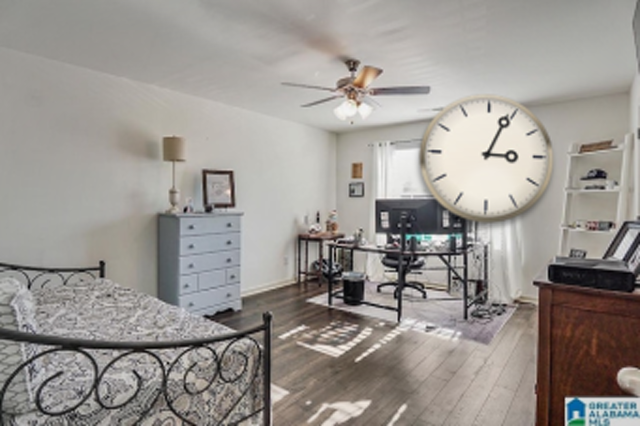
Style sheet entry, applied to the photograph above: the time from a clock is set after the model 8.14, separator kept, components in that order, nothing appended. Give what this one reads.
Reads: 3.04
